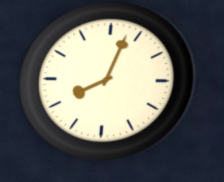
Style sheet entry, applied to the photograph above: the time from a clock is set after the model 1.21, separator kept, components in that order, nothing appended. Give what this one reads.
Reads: 8.03
